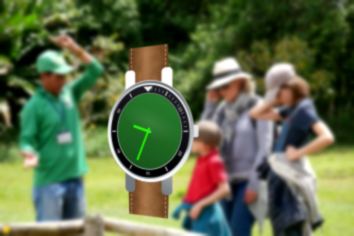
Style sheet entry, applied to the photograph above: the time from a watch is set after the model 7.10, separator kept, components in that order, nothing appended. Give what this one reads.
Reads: 9.34
